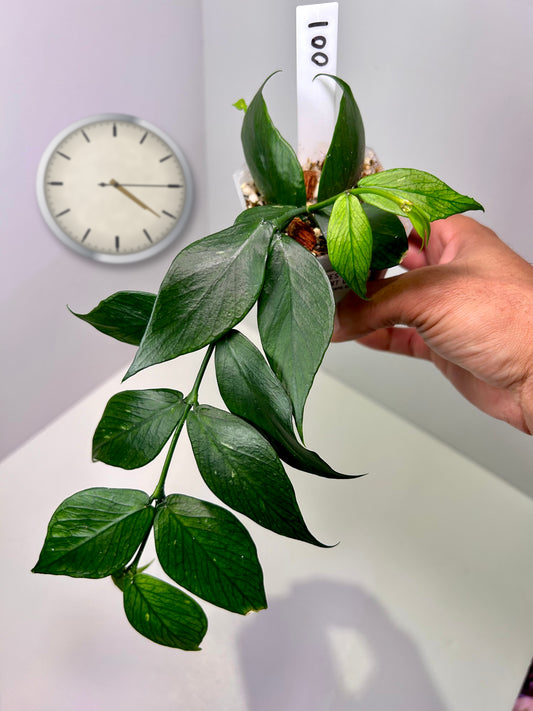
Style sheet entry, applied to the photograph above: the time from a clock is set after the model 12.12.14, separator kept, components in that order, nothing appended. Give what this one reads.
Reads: 4.21.15
